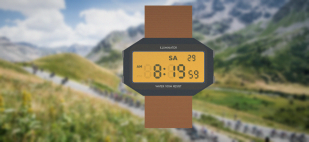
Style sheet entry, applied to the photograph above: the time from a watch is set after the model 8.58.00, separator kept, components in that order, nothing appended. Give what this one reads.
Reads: 8.19.59
